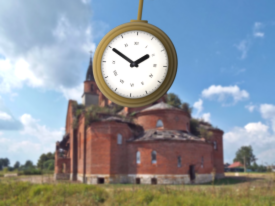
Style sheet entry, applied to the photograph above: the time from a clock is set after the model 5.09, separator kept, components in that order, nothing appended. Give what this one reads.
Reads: 1.50
